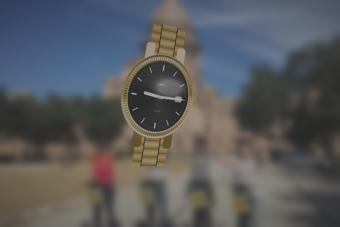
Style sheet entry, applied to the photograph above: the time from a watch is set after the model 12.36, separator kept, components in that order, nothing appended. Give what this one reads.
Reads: 9.15
